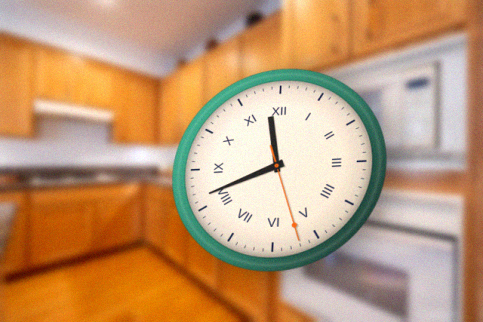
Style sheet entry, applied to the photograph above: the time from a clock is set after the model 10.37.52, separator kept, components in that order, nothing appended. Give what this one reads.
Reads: 11.41.27
